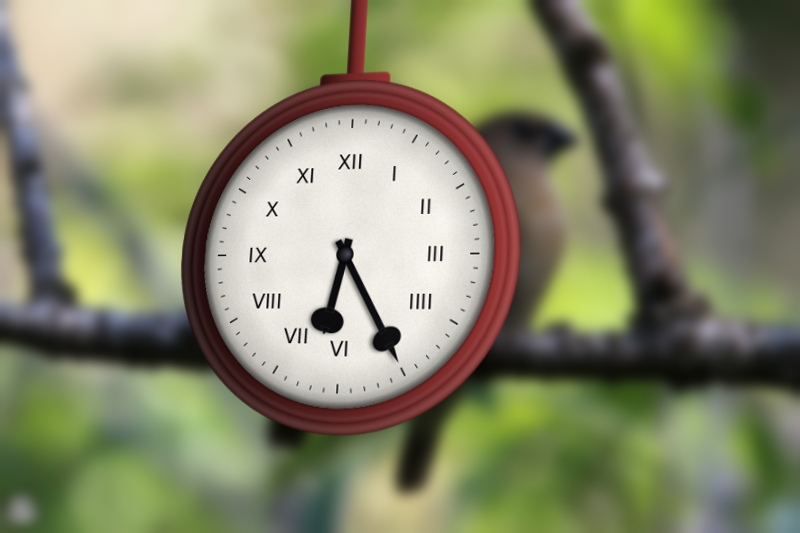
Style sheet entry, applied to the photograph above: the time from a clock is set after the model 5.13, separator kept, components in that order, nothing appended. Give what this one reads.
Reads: 6.25
